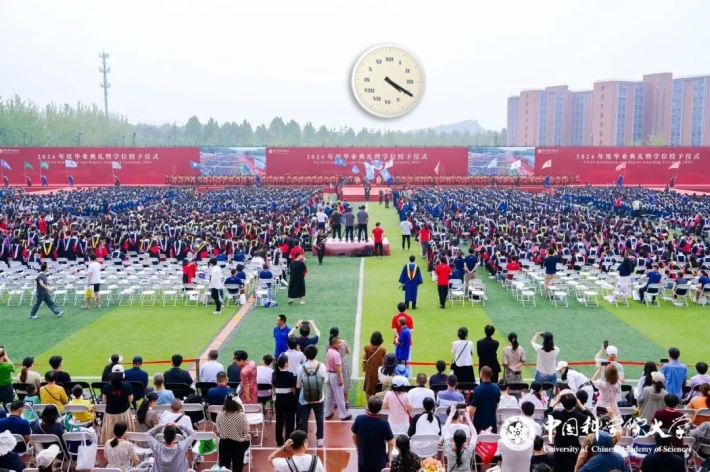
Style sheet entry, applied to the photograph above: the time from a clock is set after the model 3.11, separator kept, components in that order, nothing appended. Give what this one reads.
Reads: 4.20
